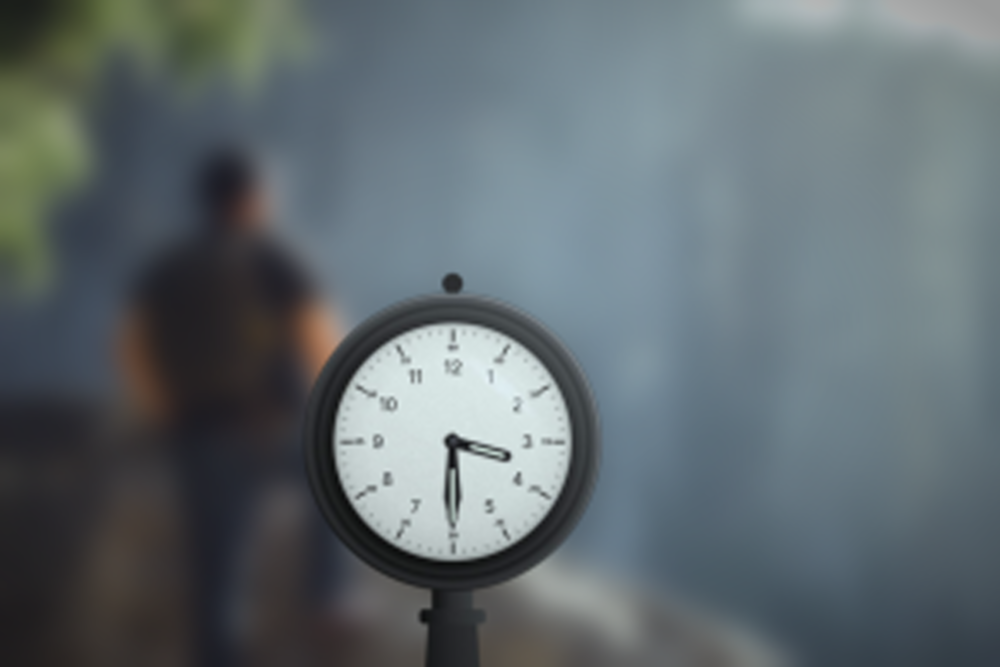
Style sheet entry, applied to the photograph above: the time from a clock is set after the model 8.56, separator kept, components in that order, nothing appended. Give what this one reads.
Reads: 3.30
